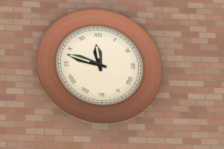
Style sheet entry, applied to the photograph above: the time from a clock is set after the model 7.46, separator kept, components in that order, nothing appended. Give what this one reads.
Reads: 11.48
